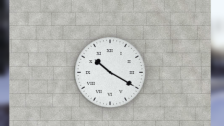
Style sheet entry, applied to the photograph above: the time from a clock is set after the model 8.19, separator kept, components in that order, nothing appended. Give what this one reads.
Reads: 10.20
